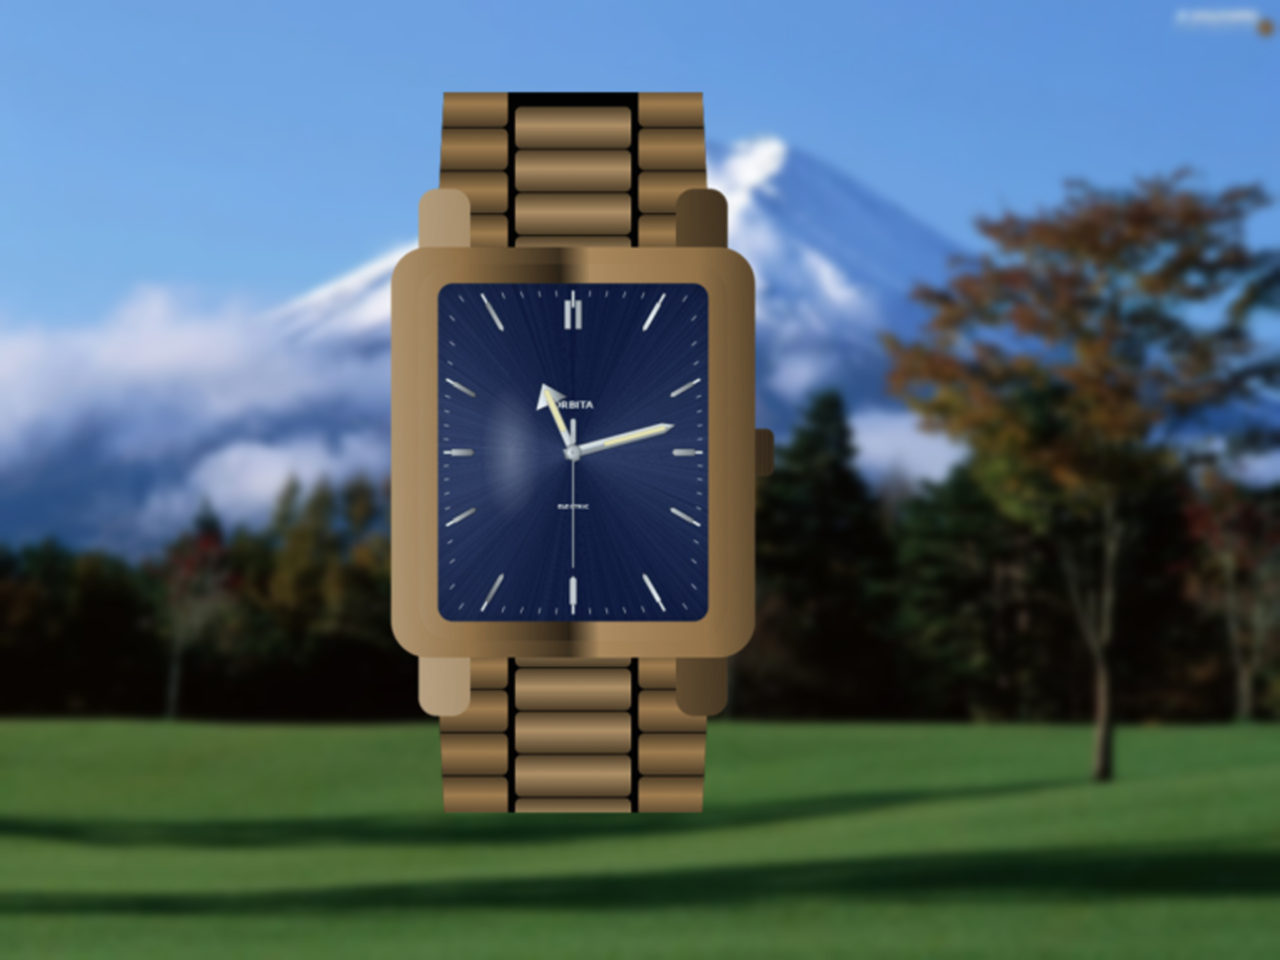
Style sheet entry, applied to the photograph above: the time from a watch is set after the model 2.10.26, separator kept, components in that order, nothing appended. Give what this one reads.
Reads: 11.12.30
